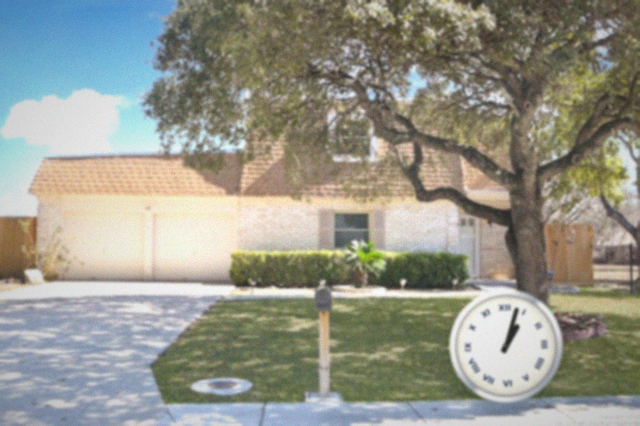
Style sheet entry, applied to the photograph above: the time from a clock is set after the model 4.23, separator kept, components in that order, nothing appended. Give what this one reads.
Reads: 1.03
